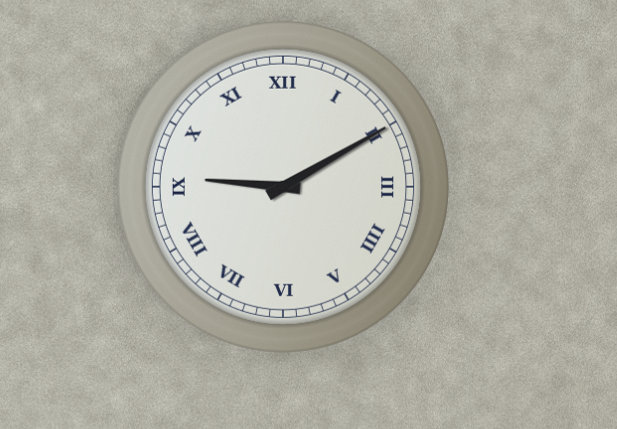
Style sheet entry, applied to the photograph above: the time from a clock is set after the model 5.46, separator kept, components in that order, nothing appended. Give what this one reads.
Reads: 9.10
